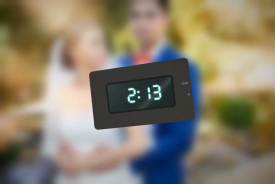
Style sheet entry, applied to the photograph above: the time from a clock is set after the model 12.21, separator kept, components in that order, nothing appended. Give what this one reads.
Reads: 2.13
